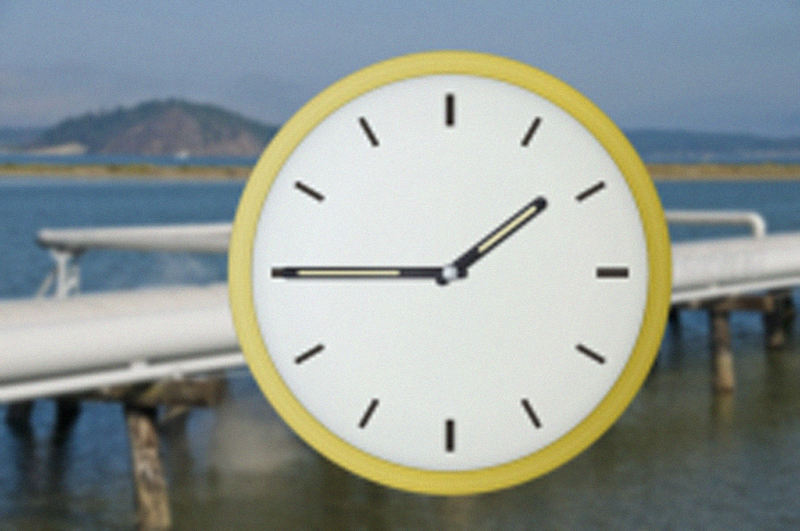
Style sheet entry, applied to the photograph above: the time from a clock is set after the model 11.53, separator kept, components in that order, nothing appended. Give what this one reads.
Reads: 1.45
